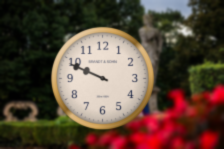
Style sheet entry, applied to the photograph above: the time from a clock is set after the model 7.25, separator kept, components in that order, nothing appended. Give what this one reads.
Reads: 9.49
